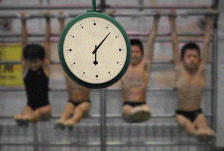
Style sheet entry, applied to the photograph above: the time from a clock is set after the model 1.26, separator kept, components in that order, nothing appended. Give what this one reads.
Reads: 6.07
